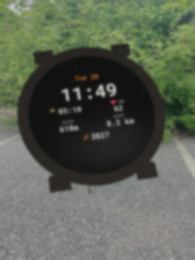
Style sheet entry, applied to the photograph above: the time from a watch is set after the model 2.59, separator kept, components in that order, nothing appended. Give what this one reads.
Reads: 11.49
